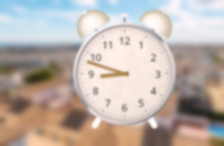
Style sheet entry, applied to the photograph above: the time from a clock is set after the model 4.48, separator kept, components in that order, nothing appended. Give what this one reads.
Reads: 8.48
